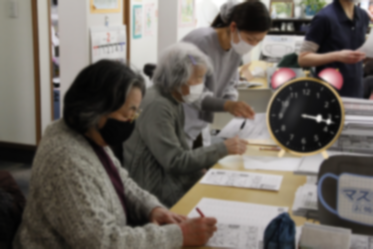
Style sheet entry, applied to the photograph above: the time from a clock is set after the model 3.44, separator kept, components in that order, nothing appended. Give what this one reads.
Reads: 3.17
